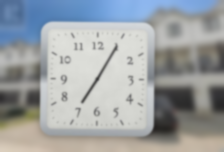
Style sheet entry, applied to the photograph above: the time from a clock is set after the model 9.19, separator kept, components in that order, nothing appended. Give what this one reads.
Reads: 7.05
